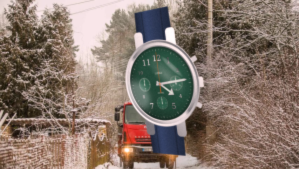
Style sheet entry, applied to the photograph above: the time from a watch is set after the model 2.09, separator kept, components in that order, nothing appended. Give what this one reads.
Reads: 4.14
